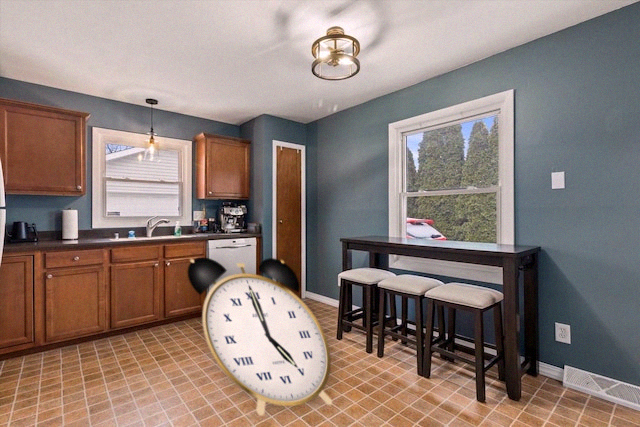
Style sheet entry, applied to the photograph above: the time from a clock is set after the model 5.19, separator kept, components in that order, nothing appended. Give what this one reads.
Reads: 5.00
